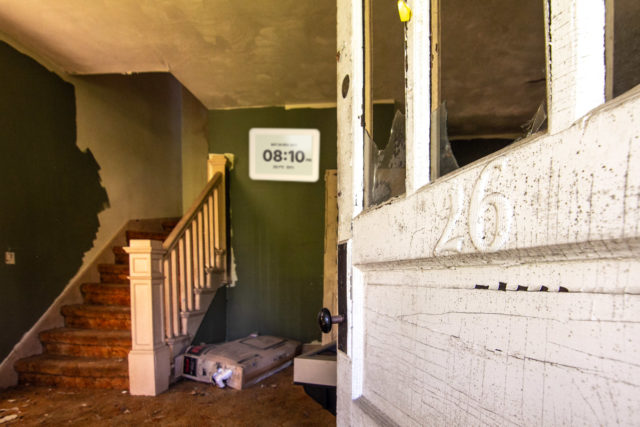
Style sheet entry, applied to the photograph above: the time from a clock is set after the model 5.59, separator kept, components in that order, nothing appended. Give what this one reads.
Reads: 8.10
